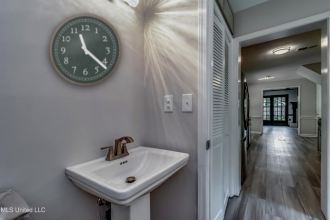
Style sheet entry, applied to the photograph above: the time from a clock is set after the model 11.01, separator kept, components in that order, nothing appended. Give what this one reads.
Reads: 11.22
